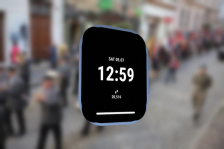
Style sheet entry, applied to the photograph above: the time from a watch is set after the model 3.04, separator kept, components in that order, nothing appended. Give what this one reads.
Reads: 12.59
